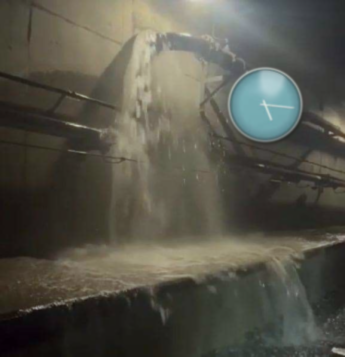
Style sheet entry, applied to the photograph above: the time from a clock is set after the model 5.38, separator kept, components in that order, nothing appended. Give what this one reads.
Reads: 5.16
